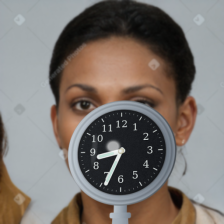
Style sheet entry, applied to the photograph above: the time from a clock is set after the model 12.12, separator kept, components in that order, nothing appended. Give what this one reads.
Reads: 8.34
